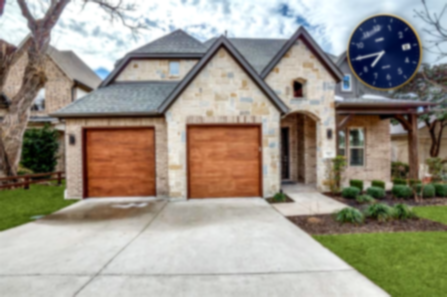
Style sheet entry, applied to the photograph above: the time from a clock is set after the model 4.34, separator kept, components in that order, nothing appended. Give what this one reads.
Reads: 7.45
